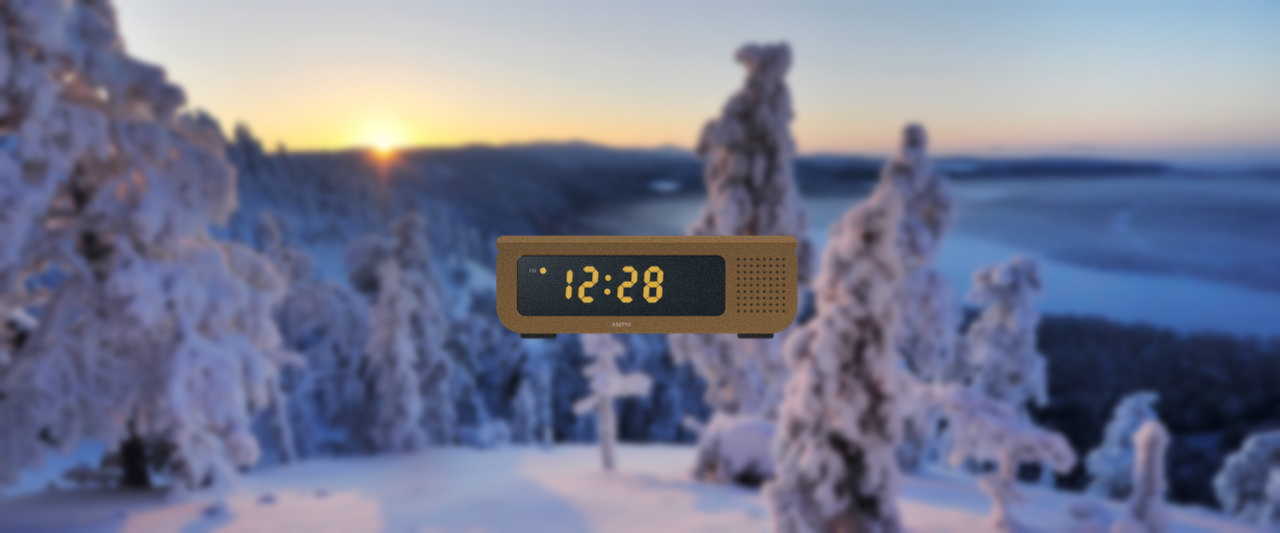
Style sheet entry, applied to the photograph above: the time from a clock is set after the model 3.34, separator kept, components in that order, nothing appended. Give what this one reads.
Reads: 12.28
